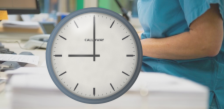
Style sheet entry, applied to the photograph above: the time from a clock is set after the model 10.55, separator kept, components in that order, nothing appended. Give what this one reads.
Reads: 9.00
